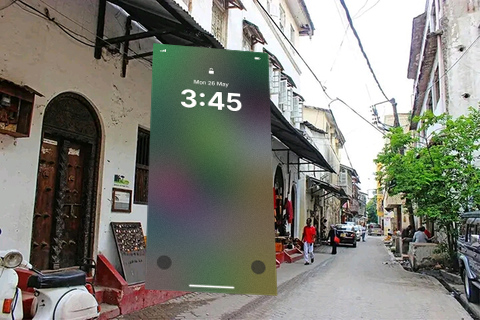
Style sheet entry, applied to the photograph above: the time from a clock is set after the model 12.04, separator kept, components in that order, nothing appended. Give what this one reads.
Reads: 3.45
